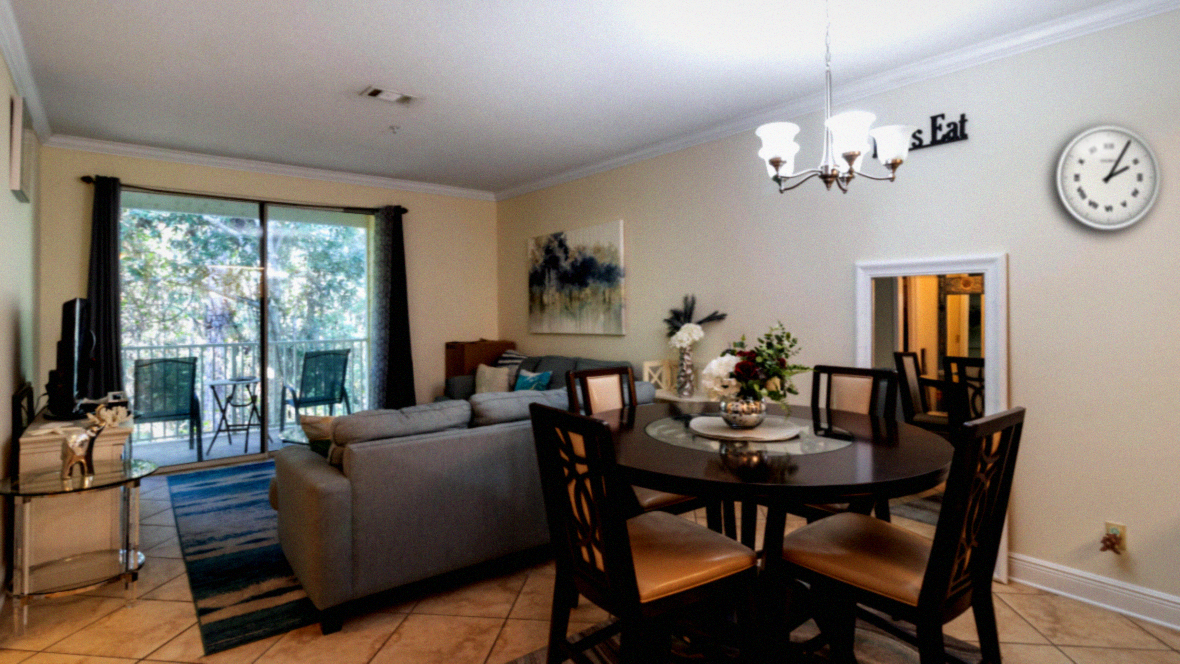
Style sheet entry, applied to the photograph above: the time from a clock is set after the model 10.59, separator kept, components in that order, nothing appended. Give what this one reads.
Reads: 2.05
